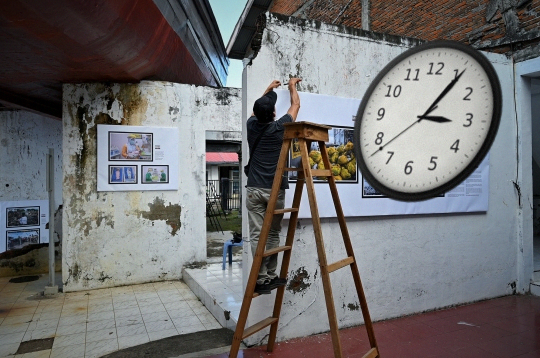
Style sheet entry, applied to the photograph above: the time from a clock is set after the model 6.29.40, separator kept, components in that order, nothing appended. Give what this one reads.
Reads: 3.05.38
